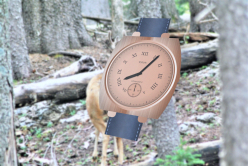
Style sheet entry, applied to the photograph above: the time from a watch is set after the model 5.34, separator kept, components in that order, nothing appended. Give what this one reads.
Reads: 8.06
